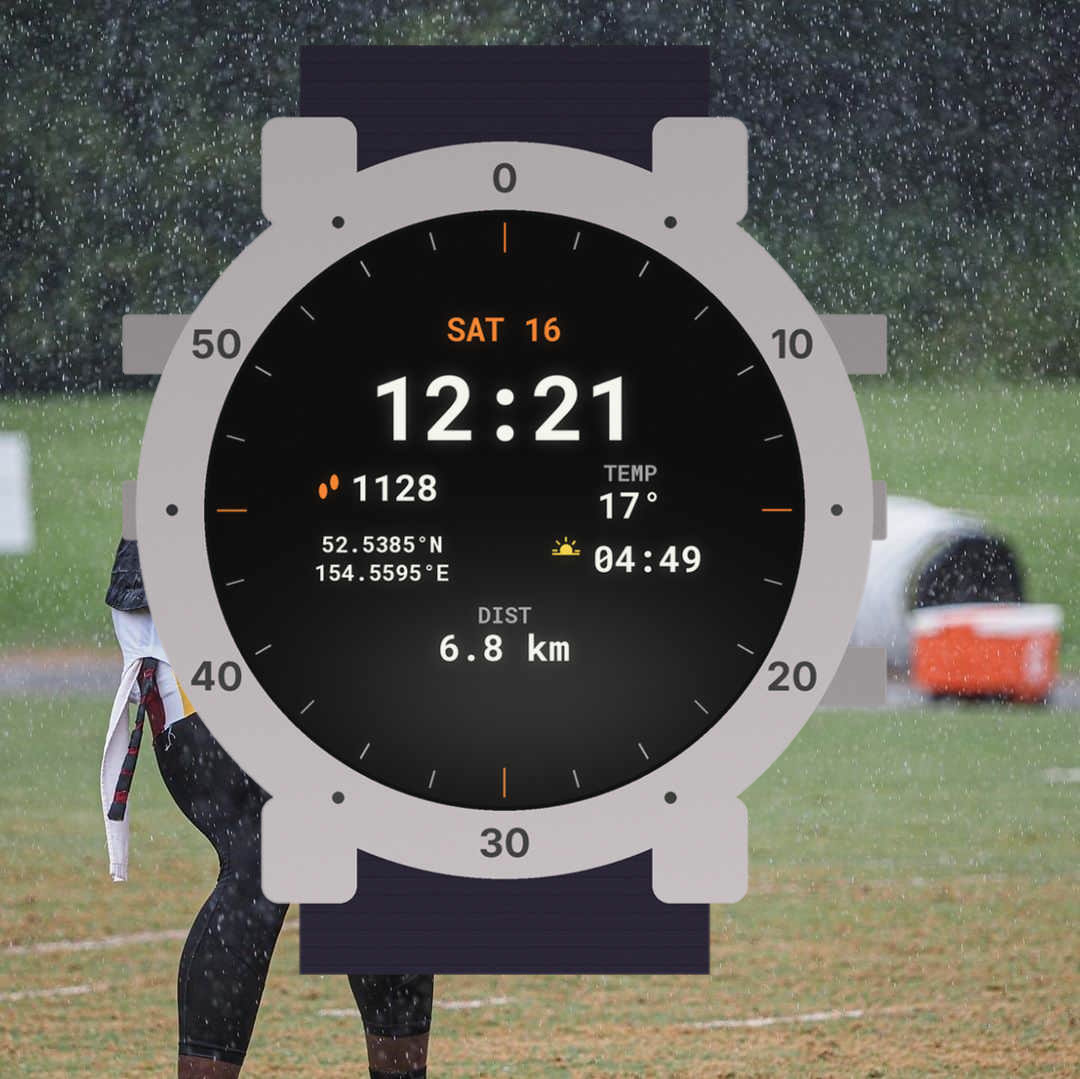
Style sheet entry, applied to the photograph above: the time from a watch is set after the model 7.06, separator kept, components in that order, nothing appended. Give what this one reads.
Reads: 12.21
